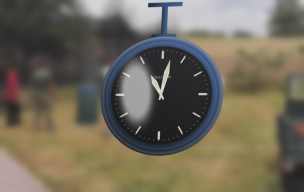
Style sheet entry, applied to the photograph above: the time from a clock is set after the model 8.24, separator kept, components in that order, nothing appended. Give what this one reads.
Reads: 11.02
